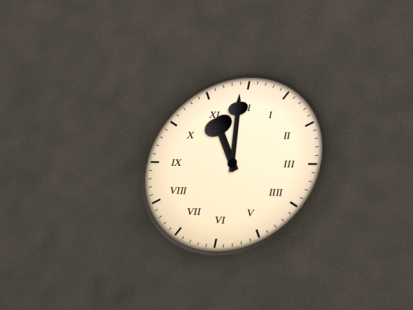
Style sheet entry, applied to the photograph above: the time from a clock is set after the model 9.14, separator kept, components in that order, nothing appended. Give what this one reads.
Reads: 10.59
